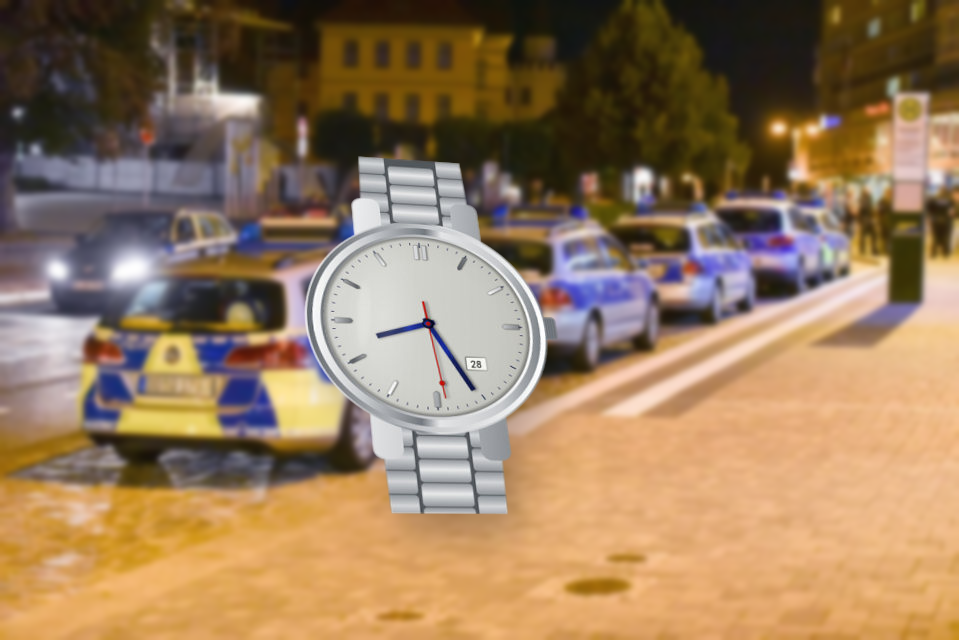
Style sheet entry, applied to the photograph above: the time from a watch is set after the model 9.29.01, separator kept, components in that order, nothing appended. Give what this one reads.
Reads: 8.25.29
